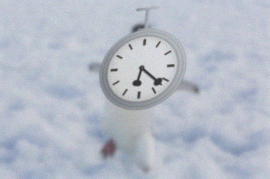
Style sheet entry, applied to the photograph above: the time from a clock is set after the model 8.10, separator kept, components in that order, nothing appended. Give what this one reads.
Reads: 6.22
